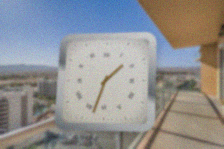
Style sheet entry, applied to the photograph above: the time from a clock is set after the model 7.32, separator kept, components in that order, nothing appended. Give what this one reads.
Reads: 1.33
